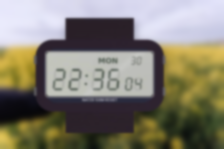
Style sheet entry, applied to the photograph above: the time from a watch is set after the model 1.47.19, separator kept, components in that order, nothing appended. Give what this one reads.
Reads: 22.36.04
